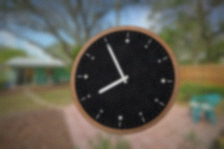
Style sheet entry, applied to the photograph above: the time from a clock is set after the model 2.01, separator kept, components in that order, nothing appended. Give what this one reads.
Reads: 7.55
